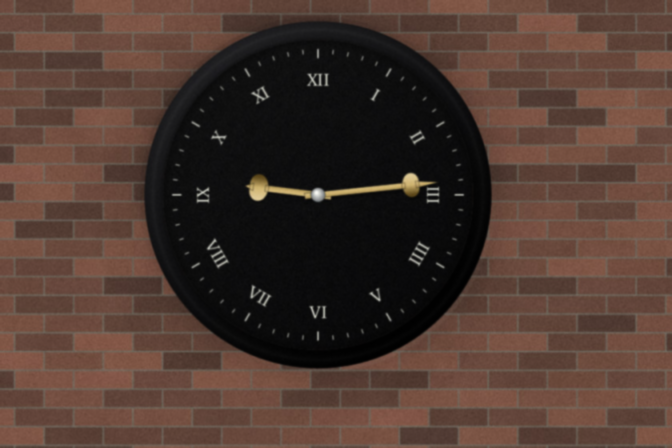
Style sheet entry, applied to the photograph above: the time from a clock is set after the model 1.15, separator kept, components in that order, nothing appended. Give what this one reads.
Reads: 9.14
